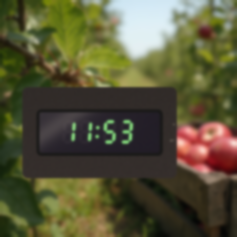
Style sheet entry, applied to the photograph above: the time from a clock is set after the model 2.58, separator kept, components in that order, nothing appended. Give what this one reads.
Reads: 11.53
